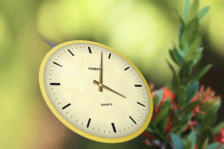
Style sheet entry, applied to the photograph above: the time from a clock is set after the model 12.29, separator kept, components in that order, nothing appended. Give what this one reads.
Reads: 4.03
